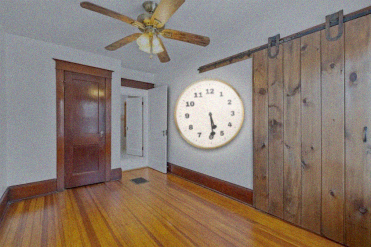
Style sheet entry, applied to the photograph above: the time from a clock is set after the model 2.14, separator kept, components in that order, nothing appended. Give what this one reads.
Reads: 5.29
